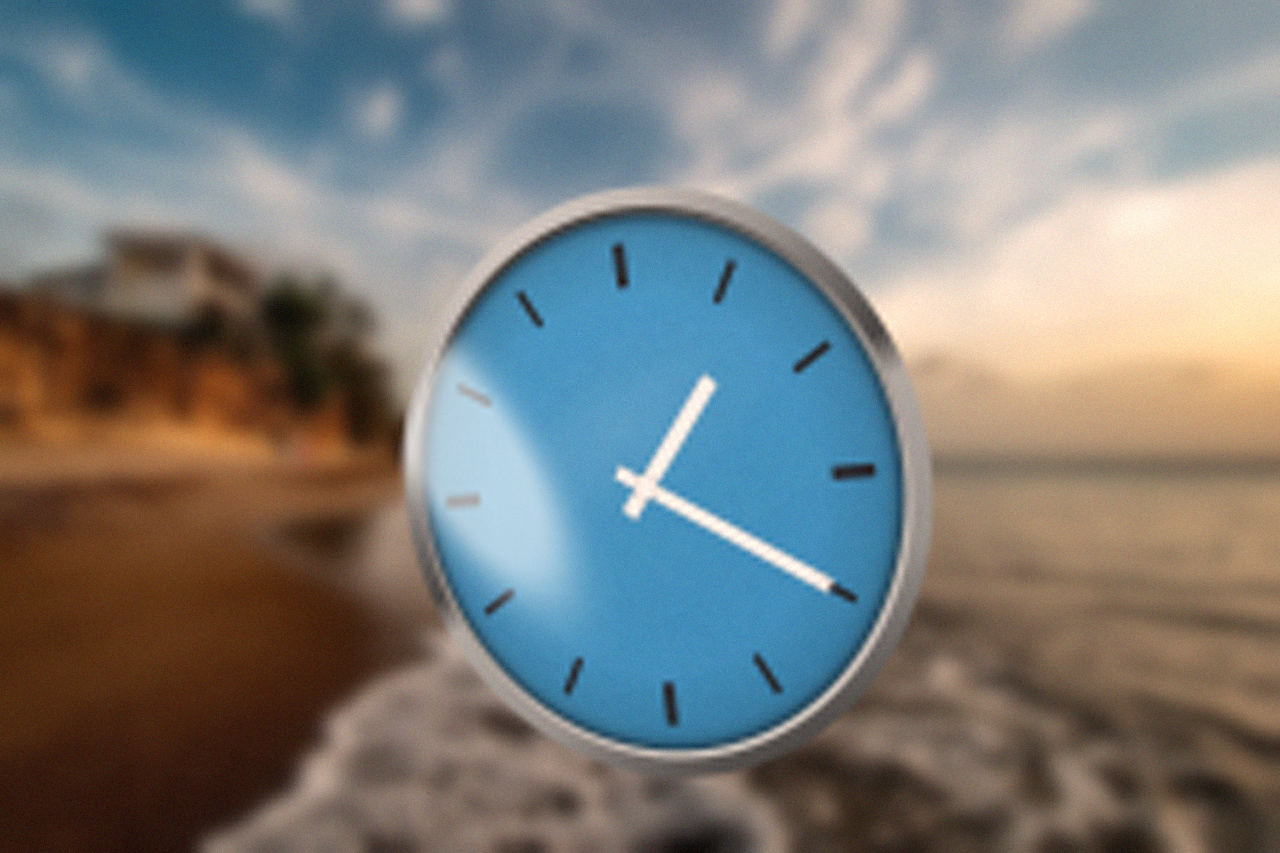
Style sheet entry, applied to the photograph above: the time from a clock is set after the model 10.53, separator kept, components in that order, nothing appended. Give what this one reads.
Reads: 1.20
